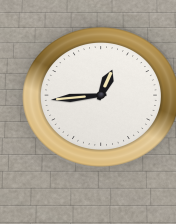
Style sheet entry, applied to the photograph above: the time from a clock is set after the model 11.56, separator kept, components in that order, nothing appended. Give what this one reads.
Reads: 12.44
